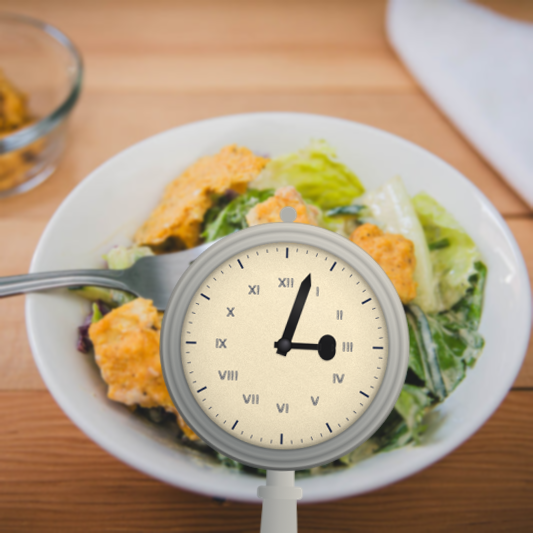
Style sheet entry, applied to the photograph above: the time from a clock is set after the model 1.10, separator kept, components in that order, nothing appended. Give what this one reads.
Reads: 3.03
